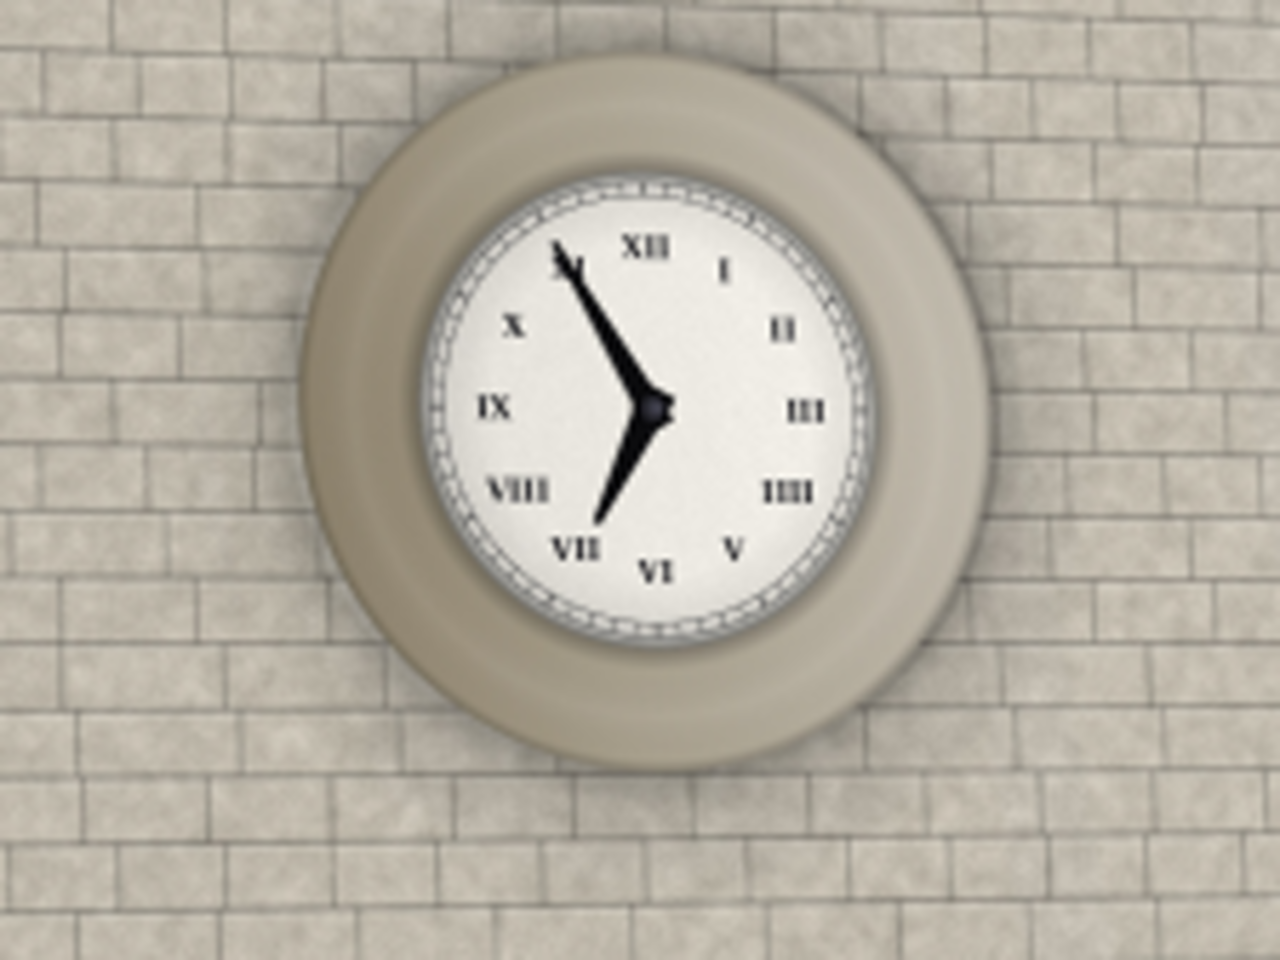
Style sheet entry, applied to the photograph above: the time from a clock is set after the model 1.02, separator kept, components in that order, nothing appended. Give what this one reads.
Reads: 6.55
